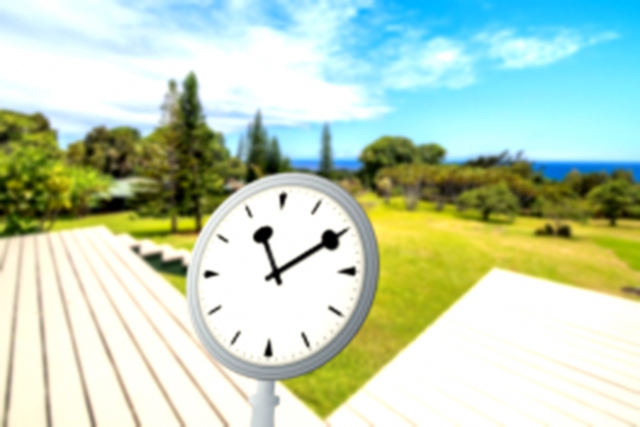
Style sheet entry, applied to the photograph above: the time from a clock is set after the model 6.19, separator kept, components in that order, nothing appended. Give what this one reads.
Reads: 11.10
